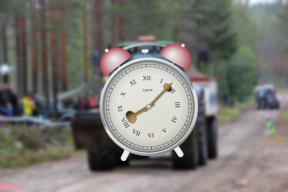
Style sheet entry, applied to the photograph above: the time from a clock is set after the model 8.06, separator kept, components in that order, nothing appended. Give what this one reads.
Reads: 8.08
